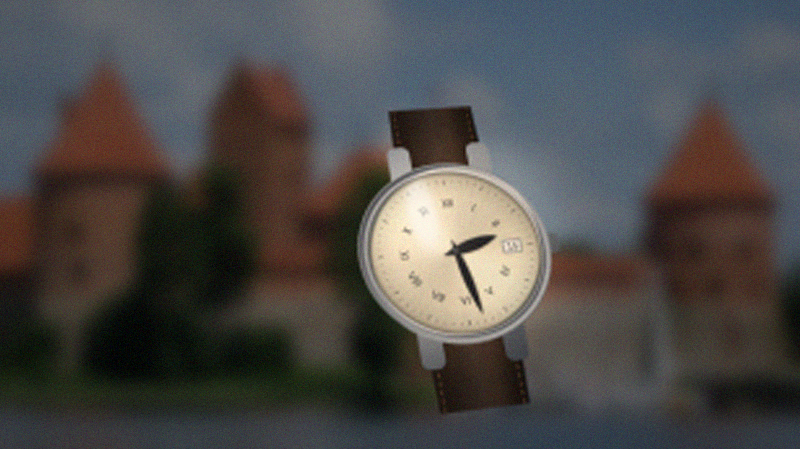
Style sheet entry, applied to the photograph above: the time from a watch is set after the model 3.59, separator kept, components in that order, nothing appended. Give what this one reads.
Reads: 2.28
